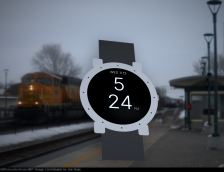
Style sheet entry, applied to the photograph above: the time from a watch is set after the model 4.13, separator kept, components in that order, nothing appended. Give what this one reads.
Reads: 5.24
